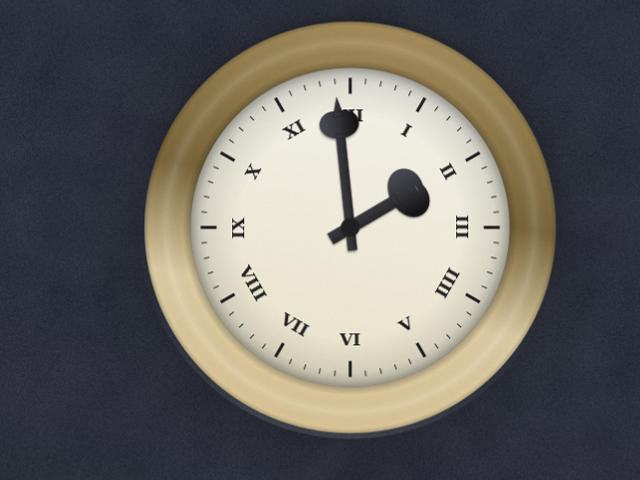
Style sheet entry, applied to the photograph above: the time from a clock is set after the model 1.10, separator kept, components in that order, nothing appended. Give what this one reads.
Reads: 1.59
